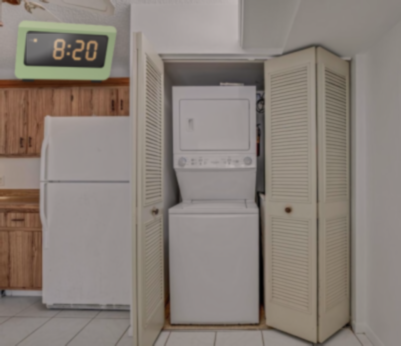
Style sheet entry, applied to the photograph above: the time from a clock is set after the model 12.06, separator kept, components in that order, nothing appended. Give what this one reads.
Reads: 8.20
